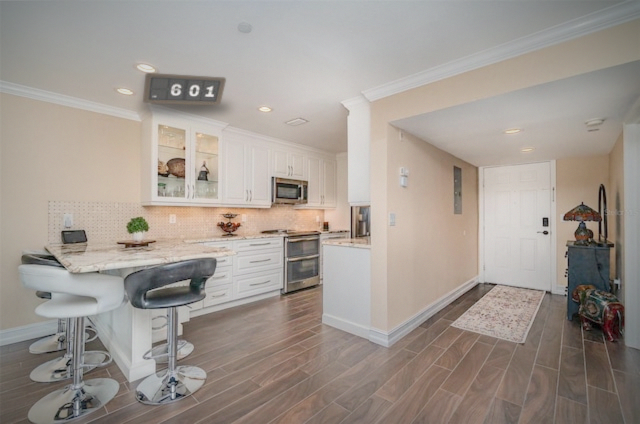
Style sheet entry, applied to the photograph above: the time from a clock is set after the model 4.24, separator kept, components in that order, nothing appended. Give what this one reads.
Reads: 6.01
